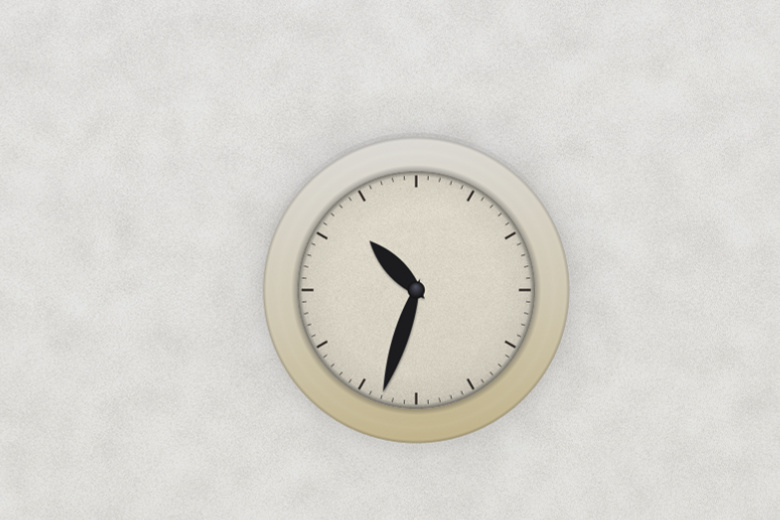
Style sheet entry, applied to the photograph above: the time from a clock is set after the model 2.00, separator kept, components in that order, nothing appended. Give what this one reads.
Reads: 10.33
